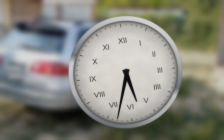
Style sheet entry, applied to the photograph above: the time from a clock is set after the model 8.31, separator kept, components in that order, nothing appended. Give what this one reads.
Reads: 5.33
